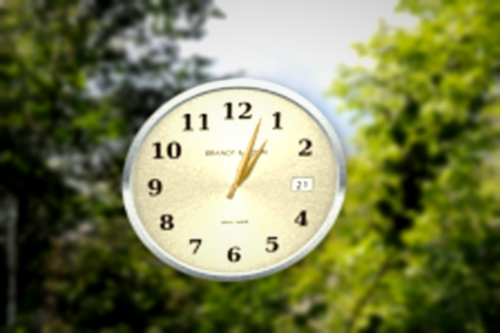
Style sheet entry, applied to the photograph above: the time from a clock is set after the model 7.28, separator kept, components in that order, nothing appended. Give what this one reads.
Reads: 1.03
